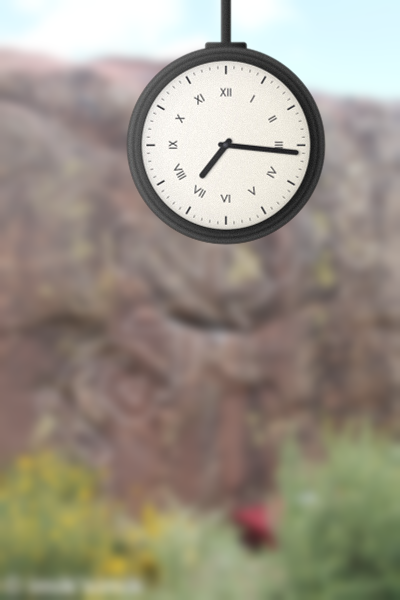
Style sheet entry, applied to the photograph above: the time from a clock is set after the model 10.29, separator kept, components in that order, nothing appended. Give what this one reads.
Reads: 7.16
